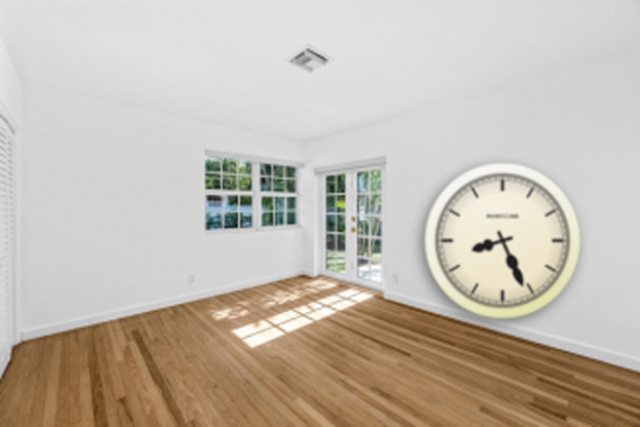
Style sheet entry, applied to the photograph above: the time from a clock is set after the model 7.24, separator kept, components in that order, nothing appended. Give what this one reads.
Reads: 8.26
